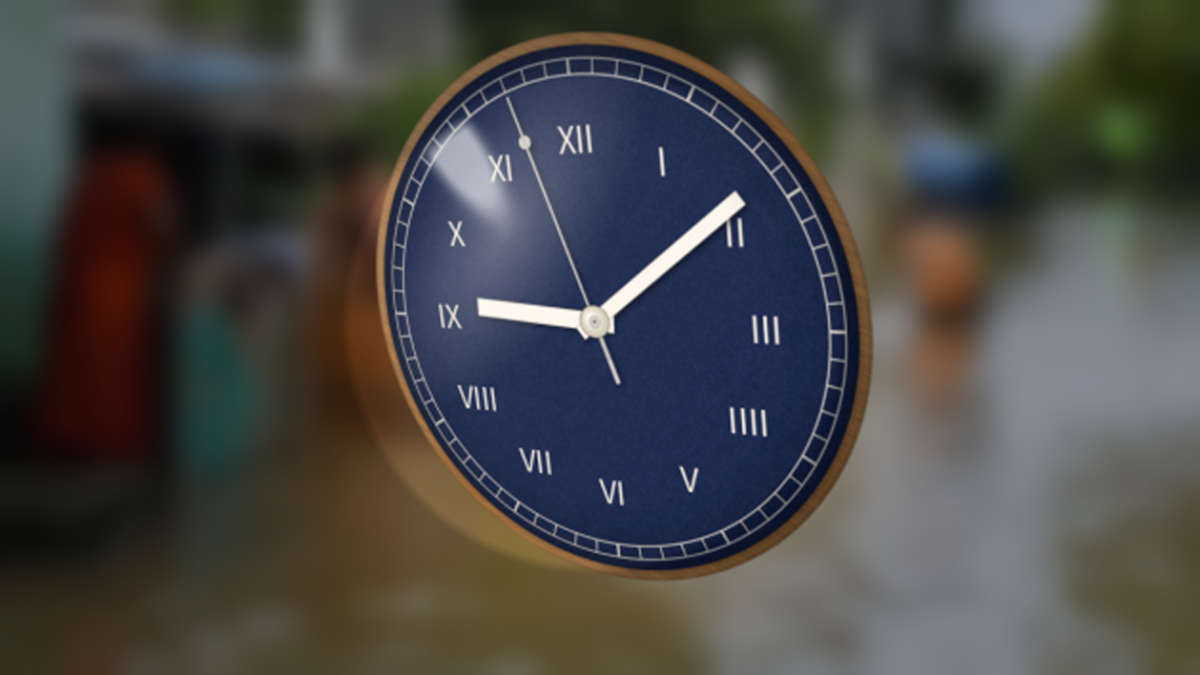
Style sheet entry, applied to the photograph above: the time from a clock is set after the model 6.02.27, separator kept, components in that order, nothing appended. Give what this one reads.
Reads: 9.08.57
